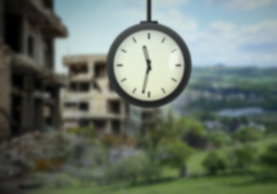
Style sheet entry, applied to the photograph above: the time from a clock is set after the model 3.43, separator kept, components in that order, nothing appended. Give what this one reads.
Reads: 11.32
